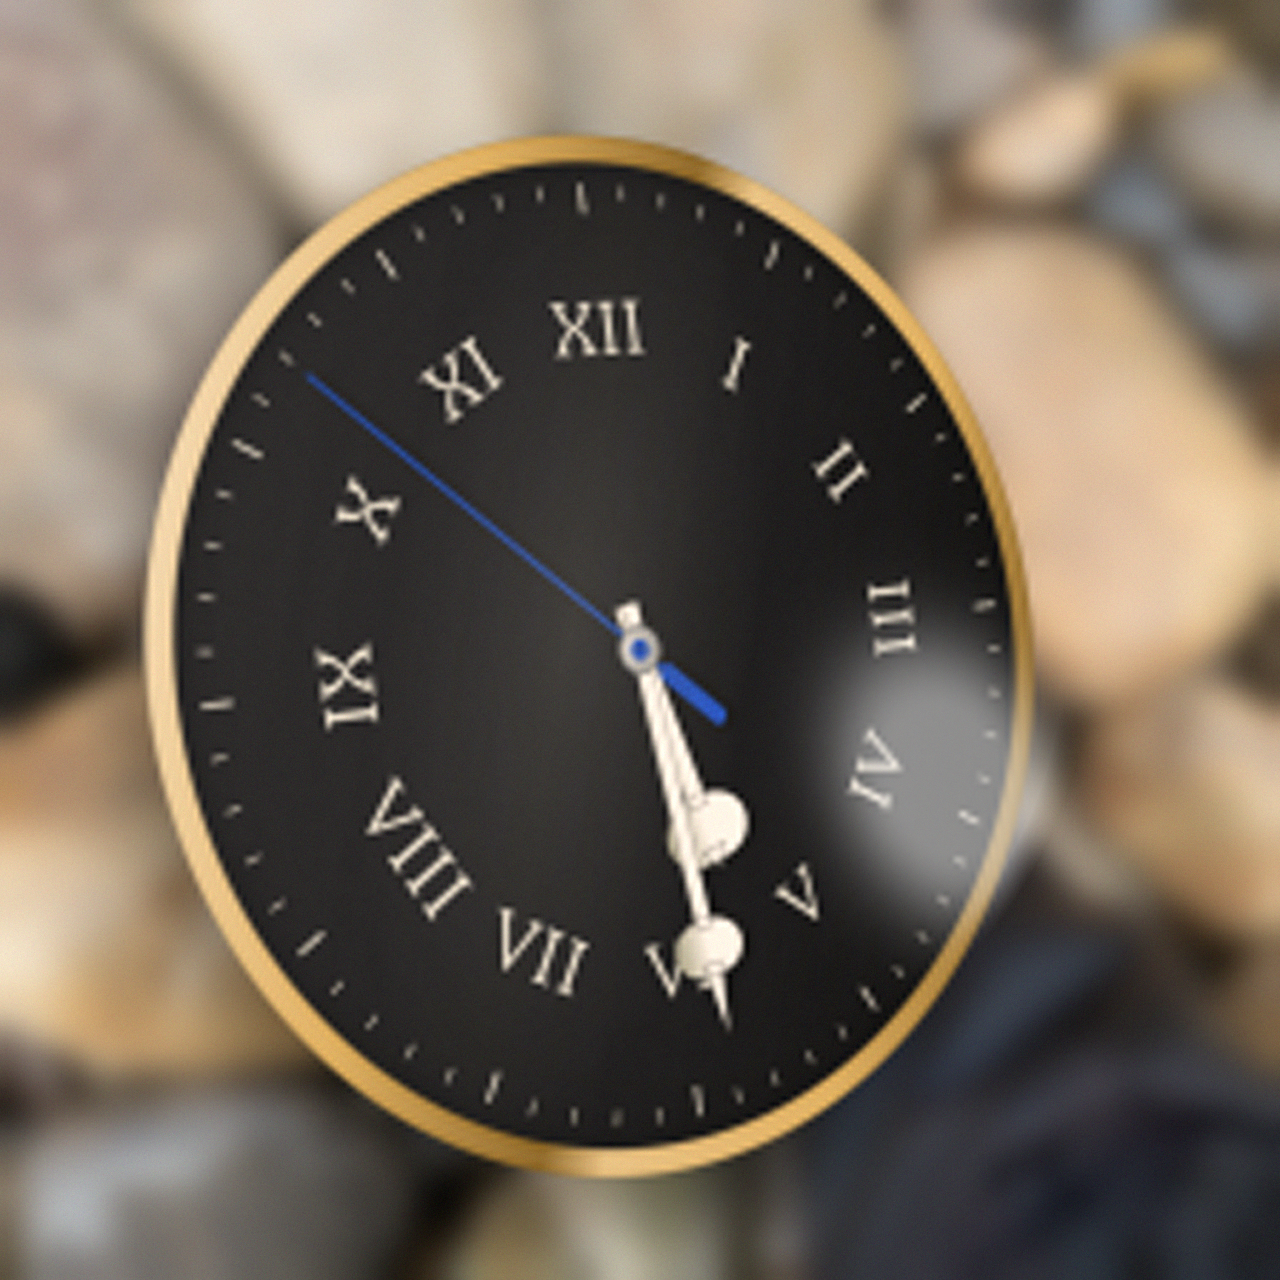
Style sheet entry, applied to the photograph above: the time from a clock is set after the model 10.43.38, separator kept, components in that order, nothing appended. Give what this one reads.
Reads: 5.28.52
